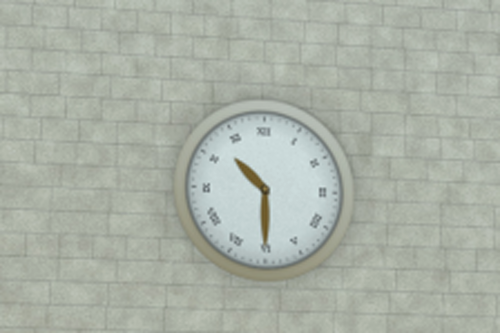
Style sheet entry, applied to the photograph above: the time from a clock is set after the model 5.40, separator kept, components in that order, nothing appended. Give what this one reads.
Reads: 10.30
